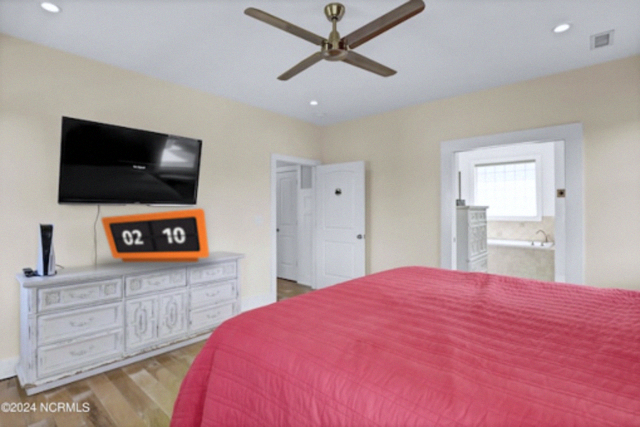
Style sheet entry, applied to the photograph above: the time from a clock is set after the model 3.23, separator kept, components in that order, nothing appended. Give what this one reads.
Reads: 2.10
